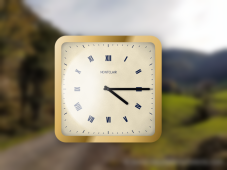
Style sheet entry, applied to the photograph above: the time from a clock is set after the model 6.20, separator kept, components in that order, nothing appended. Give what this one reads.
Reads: 4.15
